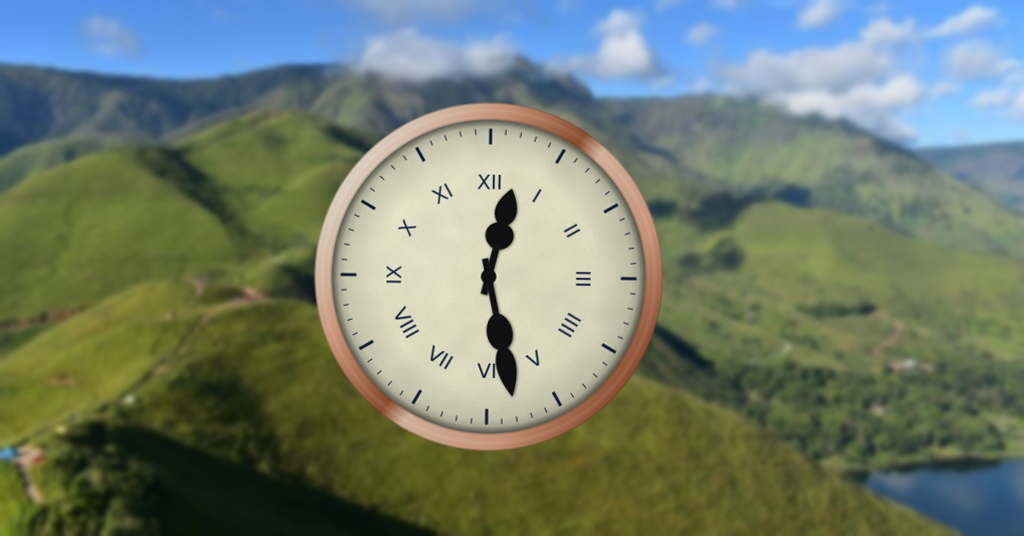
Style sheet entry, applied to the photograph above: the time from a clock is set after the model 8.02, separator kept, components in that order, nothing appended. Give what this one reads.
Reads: 12.28
